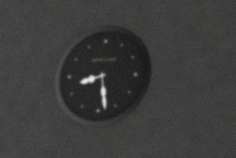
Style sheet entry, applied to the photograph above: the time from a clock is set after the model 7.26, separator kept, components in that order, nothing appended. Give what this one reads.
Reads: 8.28
